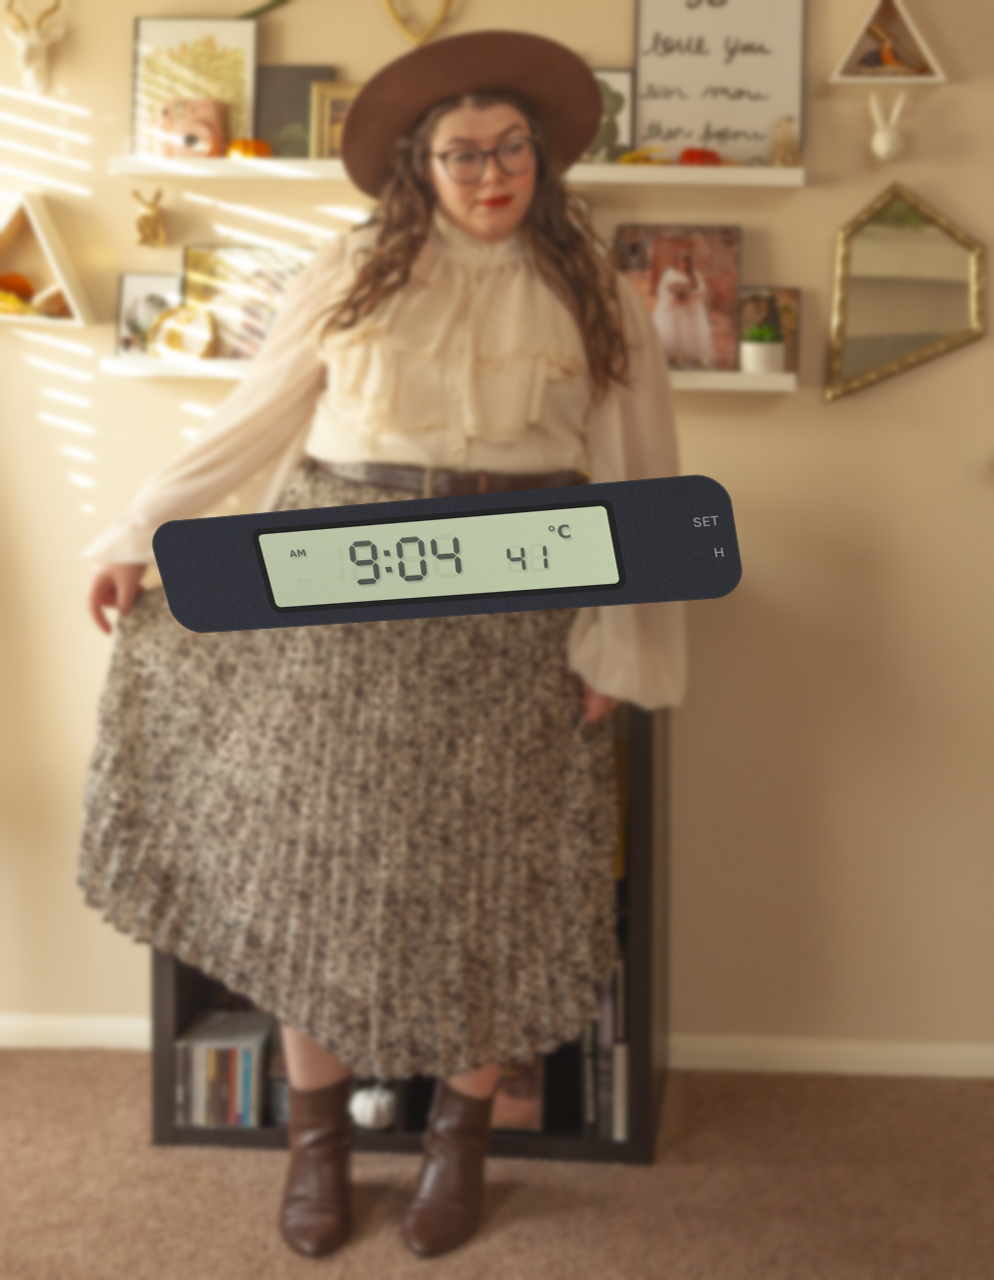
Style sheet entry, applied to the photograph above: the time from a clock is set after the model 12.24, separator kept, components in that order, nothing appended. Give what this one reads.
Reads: 9.04
